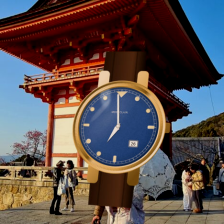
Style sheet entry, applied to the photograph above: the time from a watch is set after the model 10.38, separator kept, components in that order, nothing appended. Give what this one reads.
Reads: 6.59
